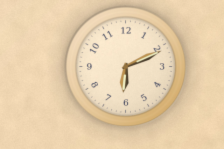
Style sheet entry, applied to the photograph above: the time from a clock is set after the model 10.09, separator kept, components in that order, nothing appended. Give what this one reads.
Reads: 6.11
